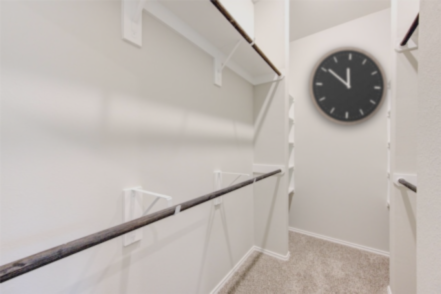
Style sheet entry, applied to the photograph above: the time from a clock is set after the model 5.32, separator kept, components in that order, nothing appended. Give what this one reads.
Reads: 11.51
